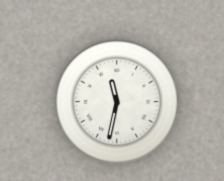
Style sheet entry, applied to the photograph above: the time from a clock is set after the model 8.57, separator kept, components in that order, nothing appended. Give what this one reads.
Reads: 11.32
